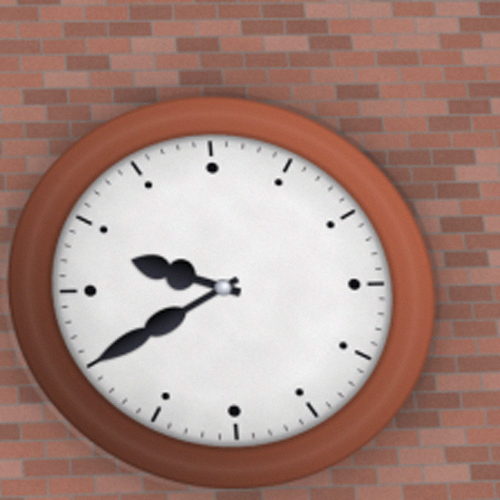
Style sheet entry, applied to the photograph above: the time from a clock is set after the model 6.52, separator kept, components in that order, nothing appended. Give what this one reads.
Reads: 9.40
